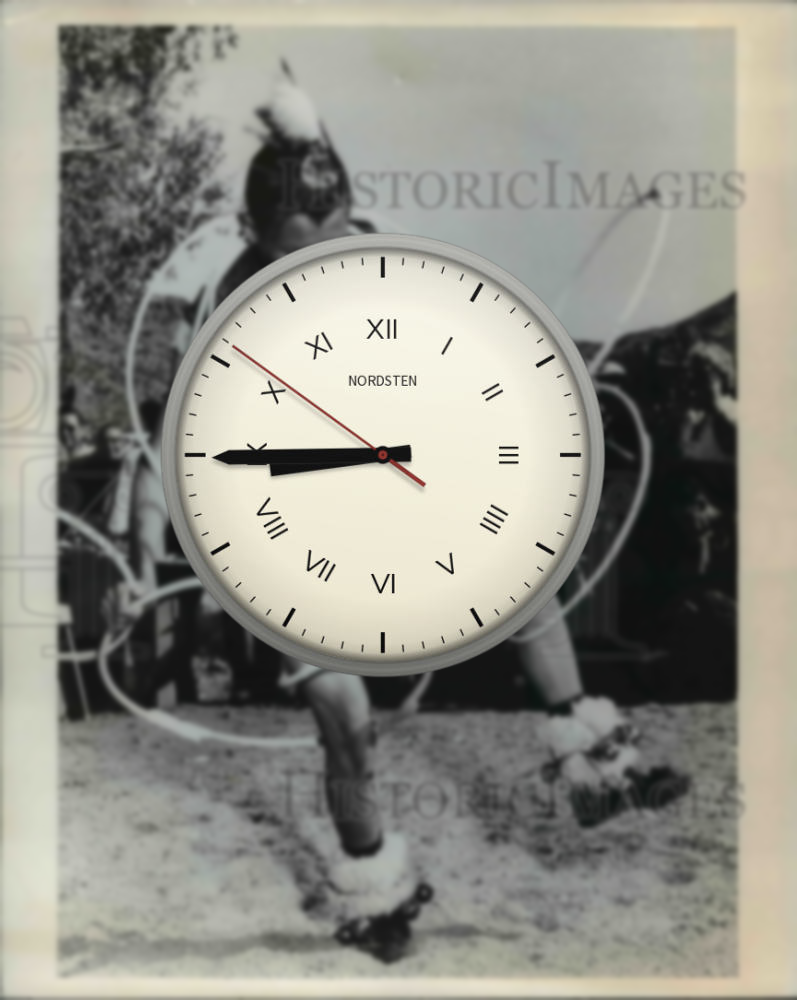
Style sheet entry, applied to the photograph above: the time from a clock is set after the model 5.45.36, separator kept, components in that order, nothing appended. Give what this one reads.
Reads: 8.44.51
